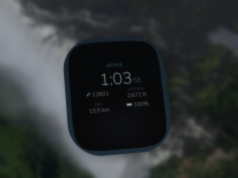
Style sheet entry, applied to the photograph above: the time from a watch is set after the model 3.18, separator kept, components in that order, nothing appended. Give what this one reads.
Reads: 1.03
